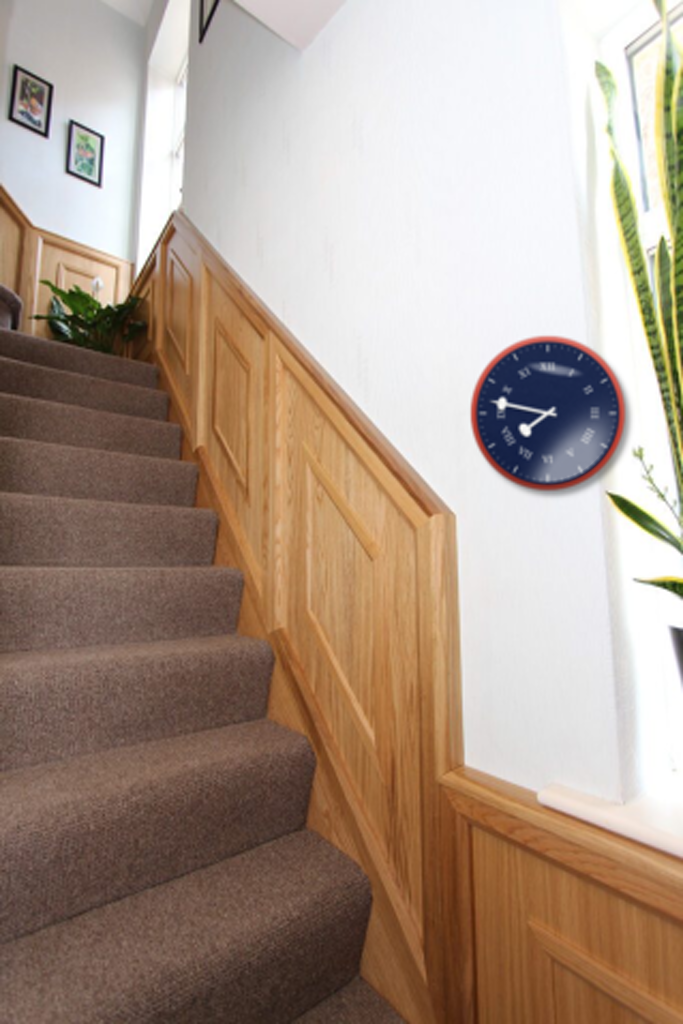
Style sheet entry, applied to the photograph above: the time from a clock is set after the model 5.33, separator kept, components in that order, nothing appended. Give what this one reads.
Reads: 7.47
